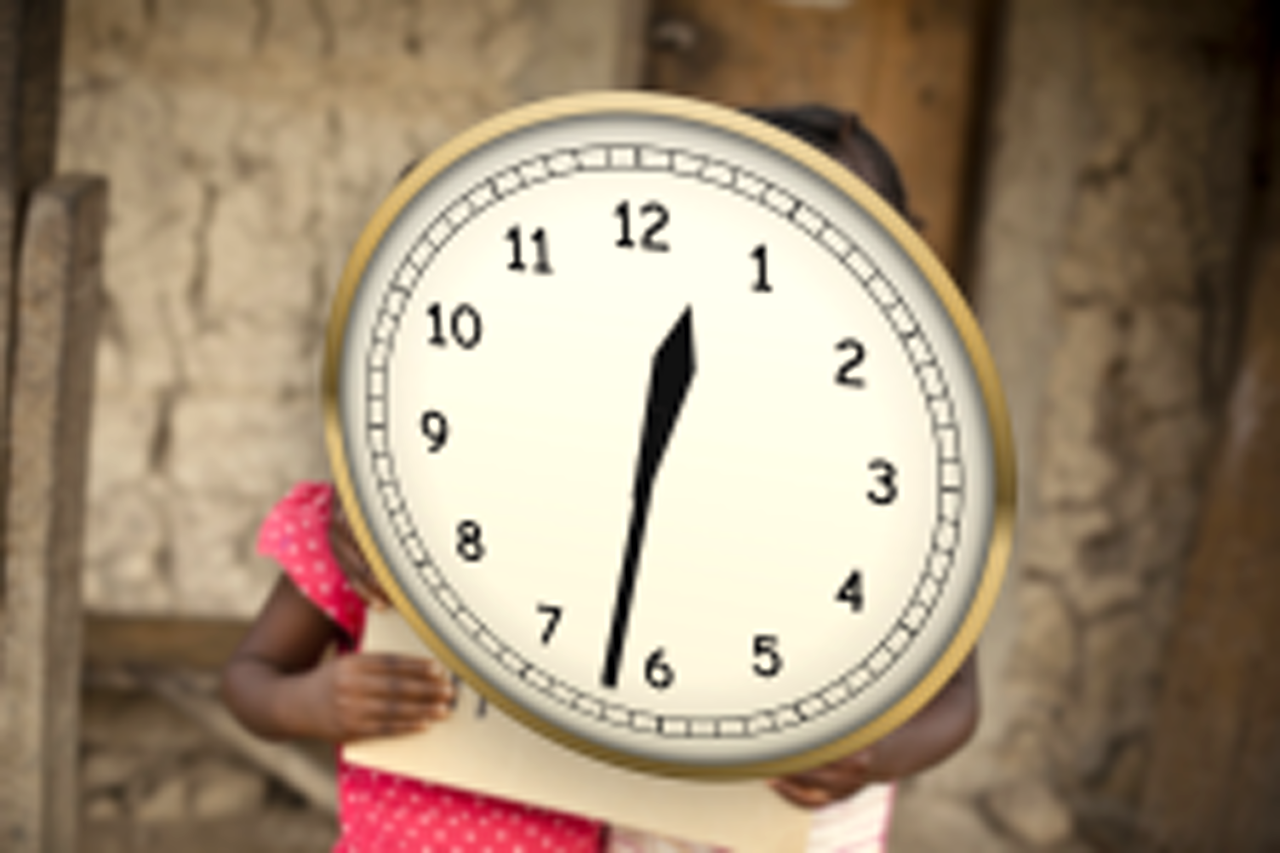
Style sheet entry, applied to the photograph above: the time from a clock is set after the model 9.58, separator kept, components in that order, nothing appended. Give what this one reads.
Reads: 12.32
